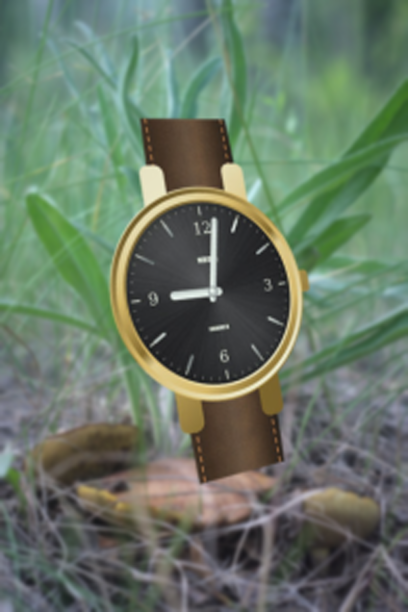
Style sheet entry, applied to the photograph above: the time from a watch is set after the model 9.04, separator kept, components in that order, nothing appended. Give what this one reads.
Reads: 9.02
